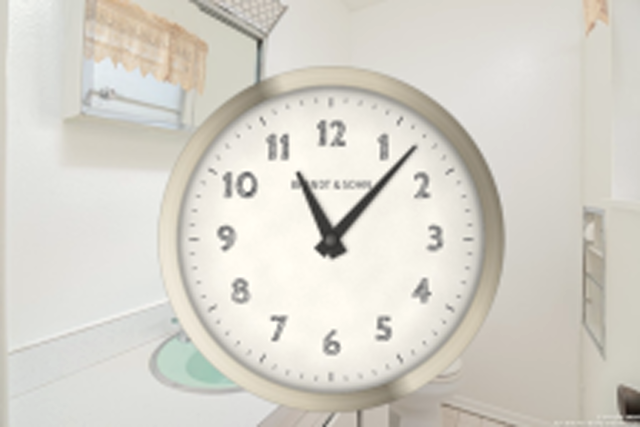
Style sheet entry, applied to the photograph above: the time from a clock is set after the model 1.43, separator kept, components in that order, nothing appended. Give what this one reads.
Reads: 11.07
